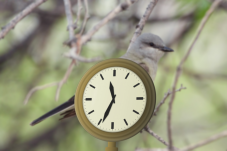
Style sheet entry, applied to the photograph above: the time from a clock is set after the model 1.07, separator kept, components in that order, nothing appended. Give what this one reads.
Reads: 11.34
